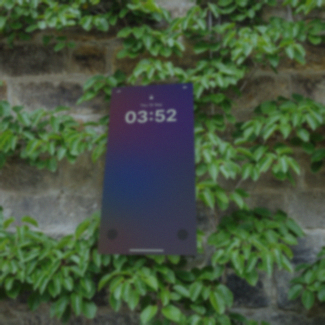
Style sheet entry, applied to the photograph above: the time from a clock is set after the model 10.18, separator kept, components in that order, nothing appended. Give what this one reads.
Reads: 3.52
